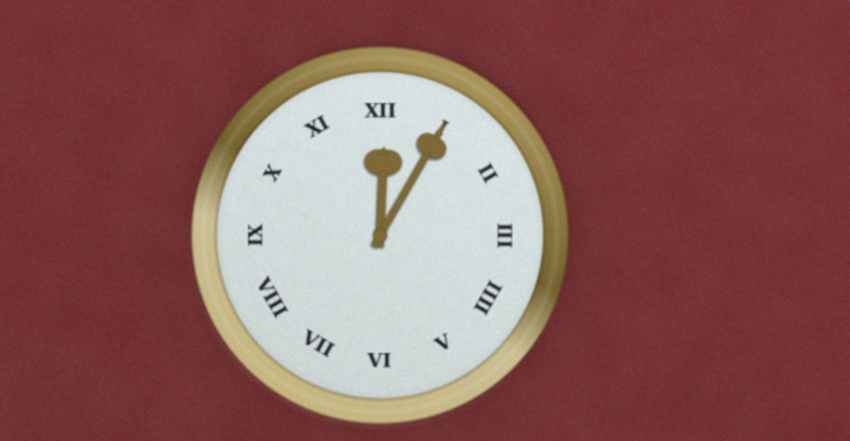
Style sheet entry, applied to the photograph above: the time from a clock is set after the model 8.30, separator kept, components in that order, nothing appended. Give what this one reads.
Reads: 12.05
